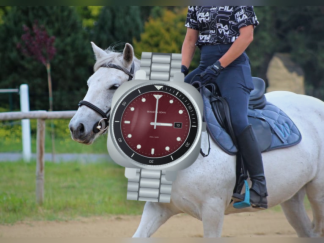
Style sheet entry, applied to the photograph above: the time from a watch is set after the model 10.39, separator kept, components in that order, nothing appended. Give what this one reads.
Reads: 3.00
